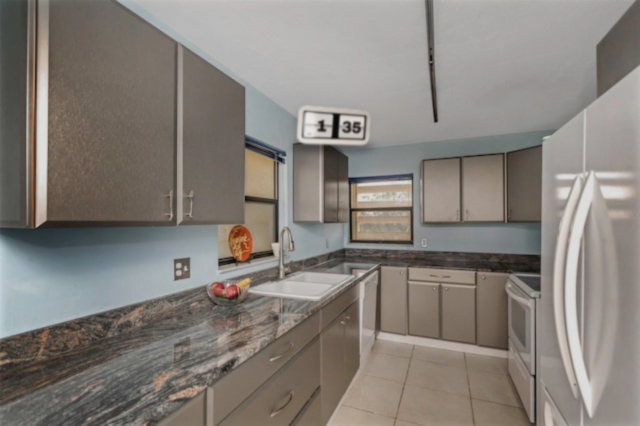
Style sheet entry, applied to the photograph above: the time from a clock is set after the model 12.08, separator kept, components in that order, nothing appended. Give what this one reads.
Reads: 1.35
